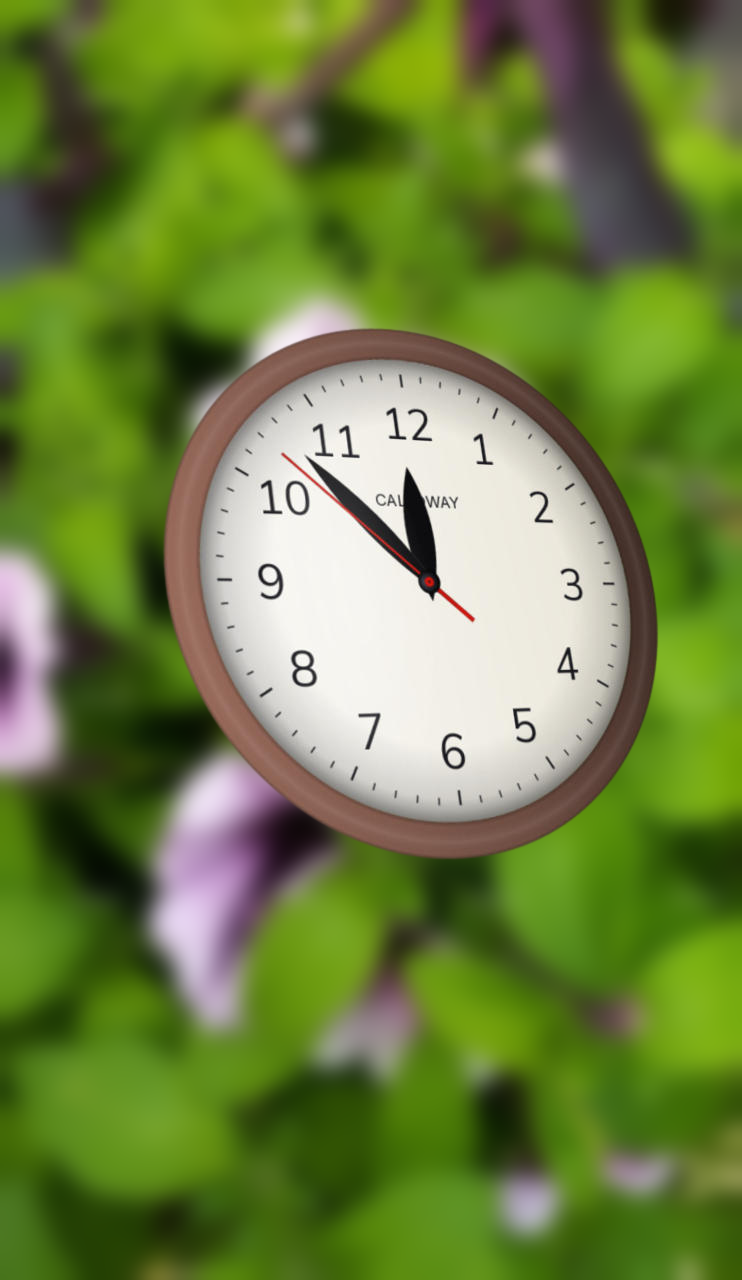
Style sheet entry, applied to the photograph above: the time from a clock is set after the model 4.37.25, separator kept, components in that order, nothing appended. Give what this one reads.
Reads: 11.52.52
